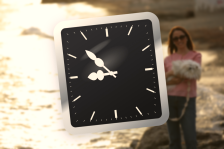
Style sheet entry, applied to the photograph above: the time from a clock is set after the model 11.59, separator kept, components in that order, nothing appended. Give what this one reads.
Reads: 8.53
